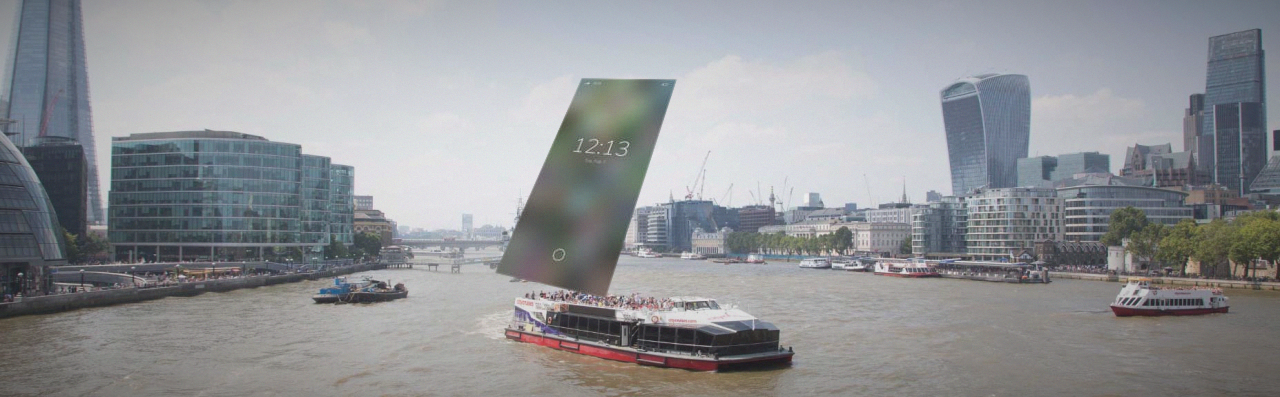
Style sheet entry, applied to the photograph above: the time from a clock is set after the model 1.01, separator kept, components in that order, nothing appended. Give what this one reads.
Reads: 12.13
